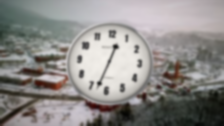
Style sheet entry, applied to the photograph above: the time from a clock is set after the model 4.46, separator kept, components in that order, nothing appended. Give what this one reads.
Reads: 12.33
